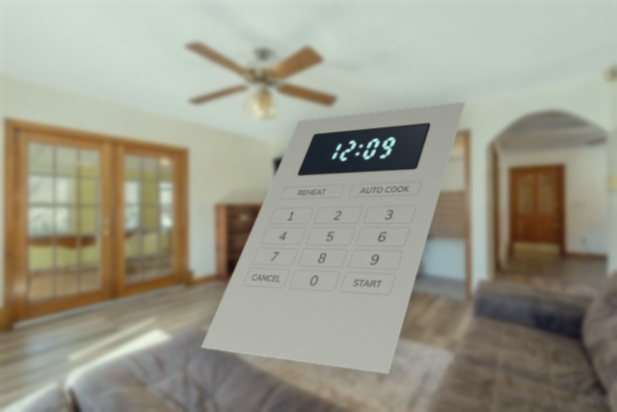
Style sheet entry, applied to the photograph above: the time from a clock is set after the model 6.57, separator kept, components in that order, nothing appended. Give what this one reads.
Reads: 12.09
